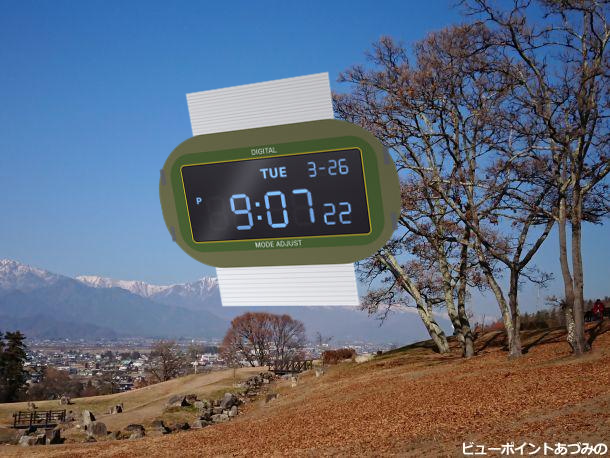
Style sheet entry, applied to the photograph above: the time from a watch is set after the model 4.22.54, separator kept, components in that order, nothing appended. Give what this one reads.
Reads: 9.07.22
